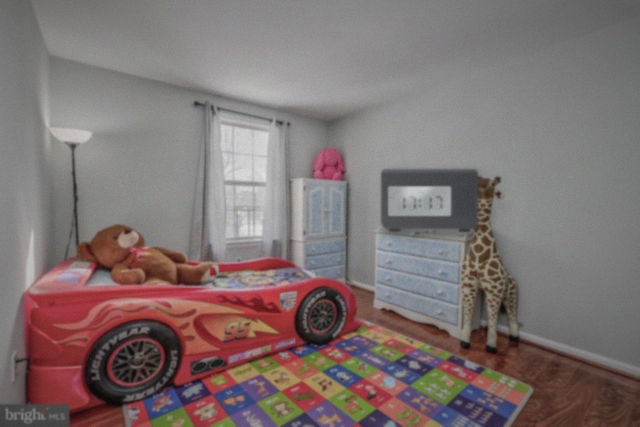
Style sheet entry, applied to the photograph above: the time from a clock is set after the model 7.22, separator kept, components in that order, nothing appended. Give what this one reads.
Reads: 17.17
